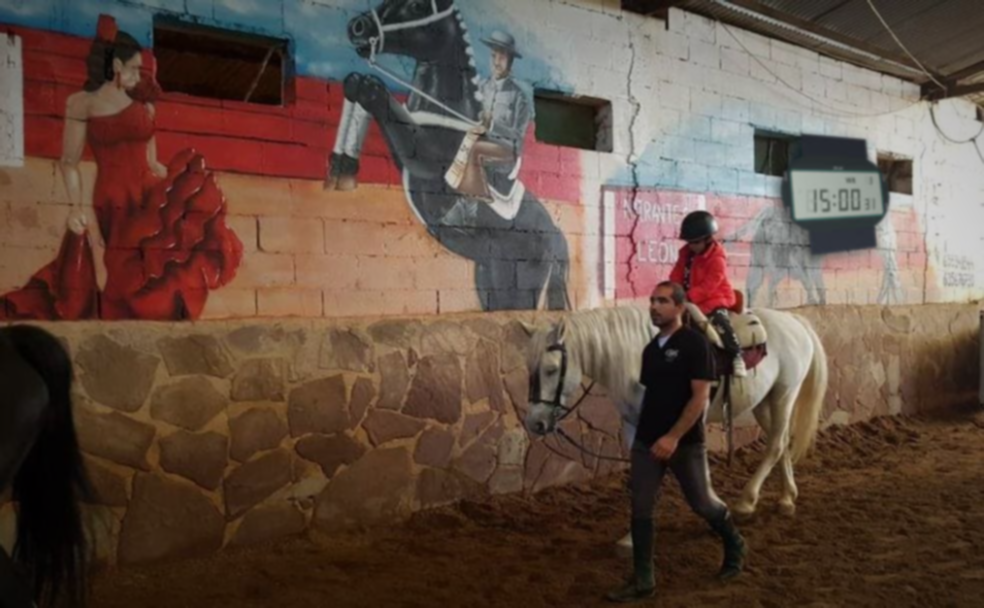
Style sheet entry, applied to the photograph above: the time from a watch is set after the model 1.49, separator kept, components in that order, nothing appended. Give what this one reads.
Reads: 15.00
